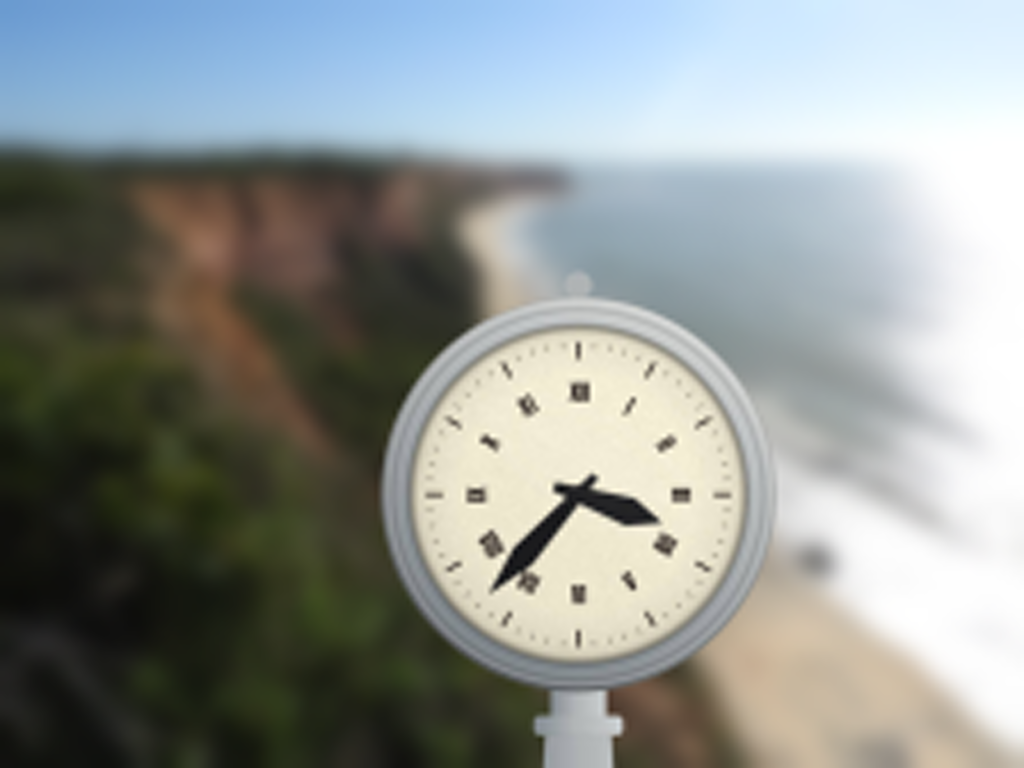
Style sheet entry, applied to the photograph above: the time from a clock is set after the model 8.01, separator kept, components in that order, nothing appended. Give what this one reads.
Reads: 3.37
